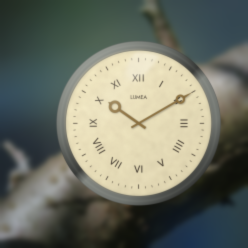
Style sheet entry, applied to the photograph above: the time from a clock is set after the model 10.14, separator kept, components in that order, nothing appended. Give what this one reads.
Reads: 10.10
